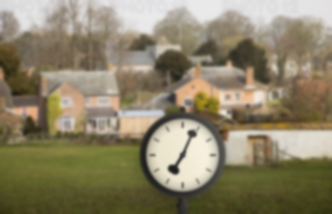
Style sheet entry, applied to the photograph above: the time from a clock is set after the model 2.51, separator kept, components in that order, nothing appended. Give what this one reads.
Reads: 7.04
